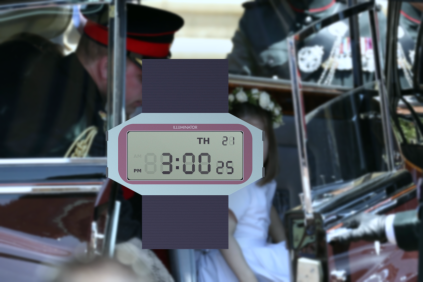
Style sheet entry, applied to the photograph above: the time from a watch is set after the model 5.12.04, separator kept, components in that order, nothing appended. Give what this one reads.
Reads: 3.00.25
